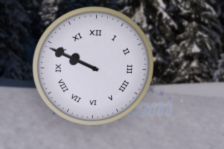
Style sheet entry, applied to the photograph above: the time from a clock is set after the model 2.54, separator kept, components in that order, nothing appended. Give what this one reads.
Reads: 9.49
